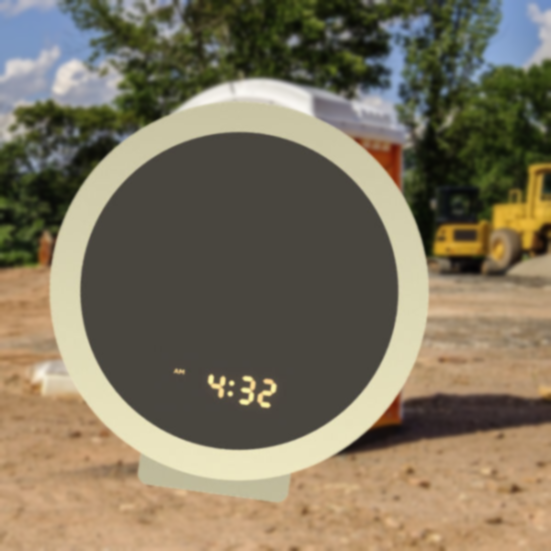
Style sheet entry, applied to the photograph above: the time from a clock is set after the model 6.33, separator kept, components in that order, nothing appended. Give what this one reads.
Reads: 4.32
